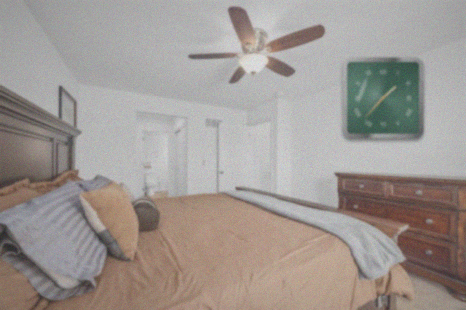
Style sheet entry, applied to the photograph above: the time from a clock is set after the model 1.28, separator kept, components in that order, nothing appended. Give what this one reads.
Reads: 1.37
